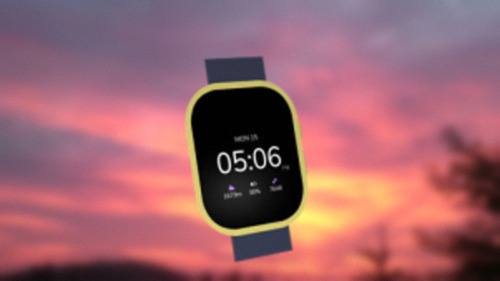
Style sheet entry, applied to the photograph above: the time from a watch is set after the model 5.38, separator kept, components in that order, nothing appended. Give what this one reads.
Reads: 5.06
